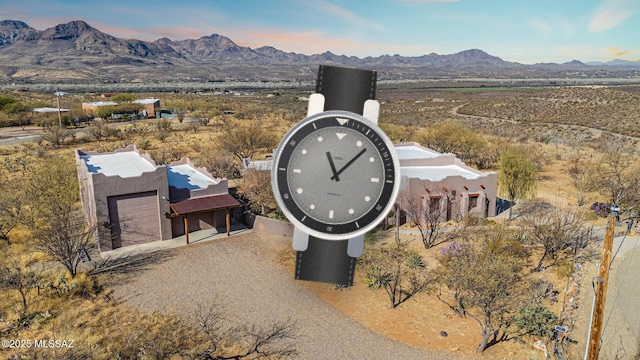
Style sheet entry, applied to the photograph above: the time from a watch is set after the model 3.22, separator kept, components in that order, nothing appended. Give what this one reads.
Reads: 11.07
